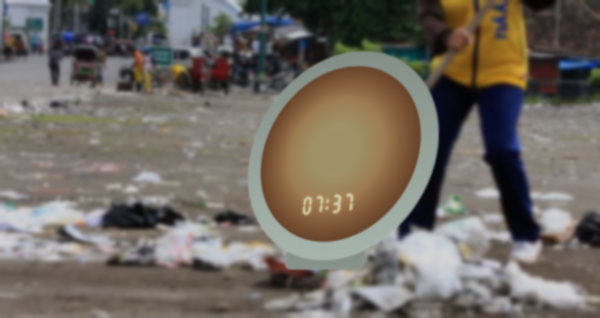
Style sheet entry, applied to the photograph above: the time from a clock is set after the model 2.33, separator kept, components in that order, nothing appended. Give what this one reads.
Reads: 7.37
